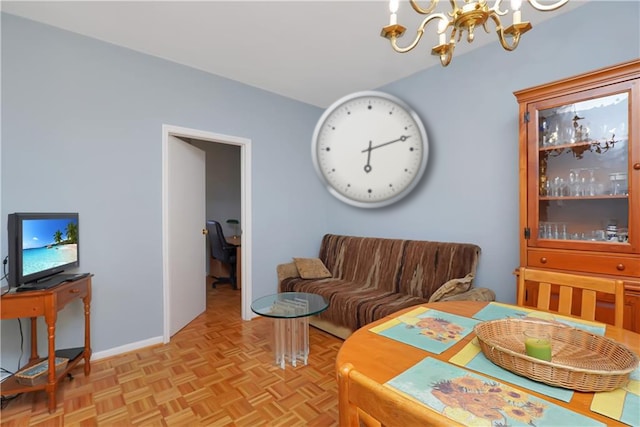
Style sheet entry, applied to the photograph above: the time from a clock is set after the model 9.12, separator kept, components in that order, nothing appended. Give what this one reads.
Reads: 6.12
